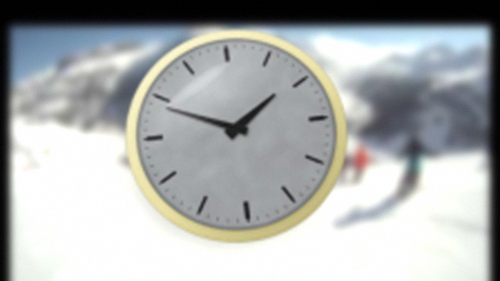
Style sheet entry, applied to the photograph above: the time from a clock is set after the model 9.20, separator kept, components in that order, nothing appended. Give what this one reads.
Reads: 1.49
